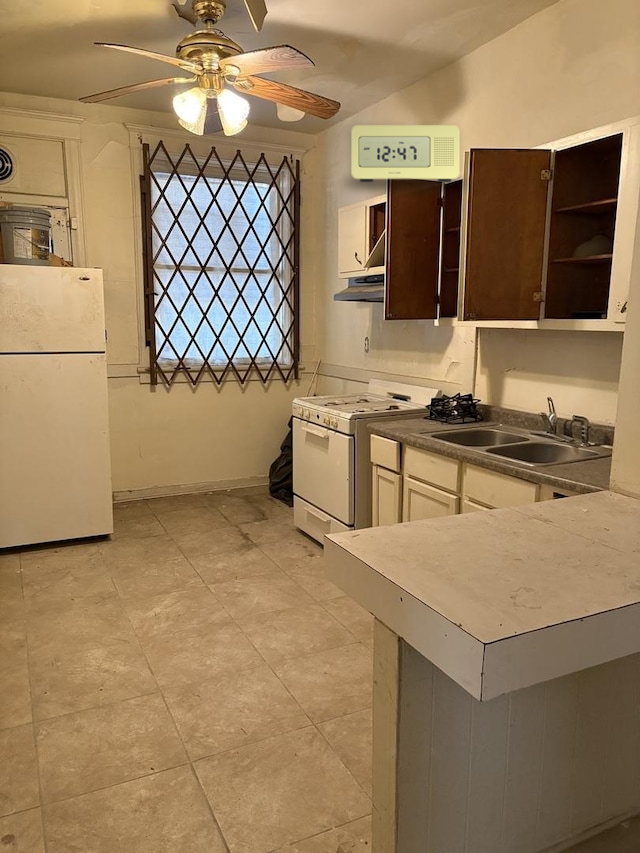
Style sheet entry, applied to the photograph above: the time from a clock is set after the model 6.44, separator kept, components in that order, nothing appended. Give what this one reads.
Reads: 12.47
